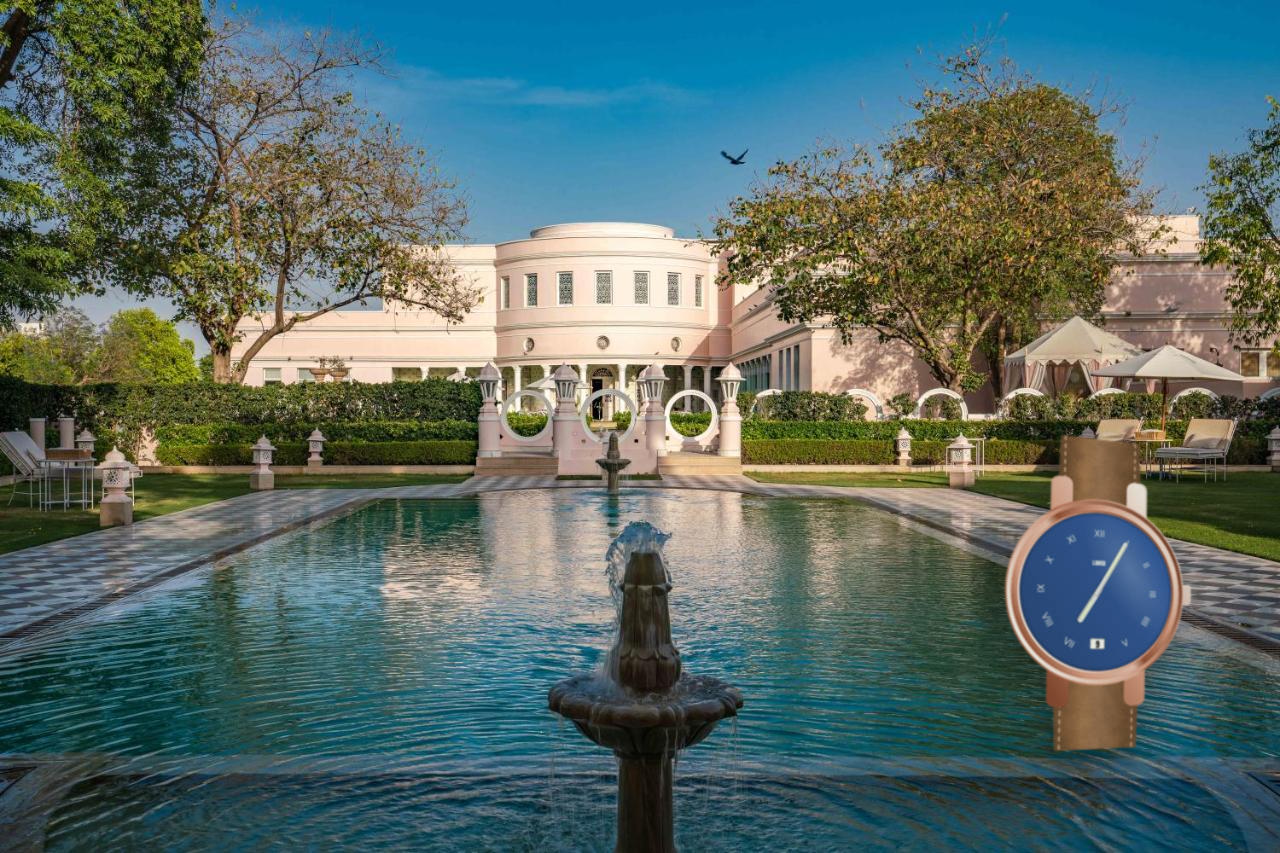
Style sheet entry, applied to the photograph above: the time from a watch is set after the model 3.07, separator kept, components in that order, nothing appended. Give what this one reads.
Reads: 7.05
